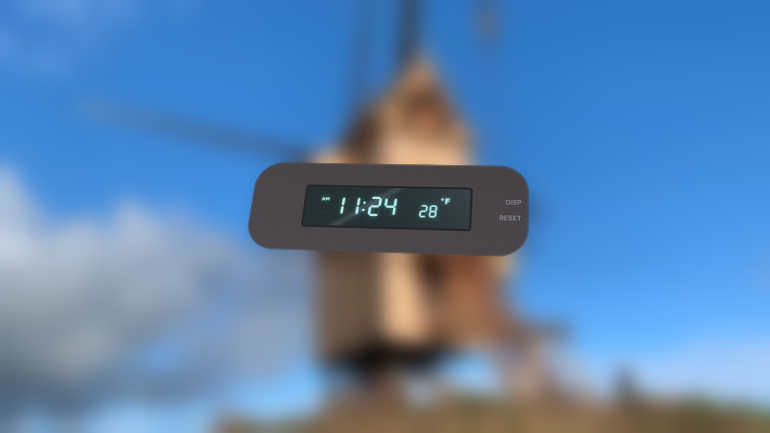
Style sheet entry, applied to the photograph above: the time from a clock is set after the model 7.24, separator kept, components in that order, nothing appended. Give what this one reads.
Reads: 11.24
